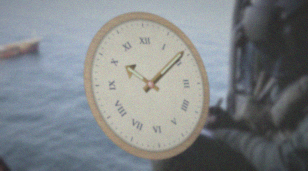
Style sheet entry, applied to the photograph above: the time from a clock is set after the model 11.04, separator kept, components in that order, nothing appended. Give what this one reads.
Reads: 10.09
